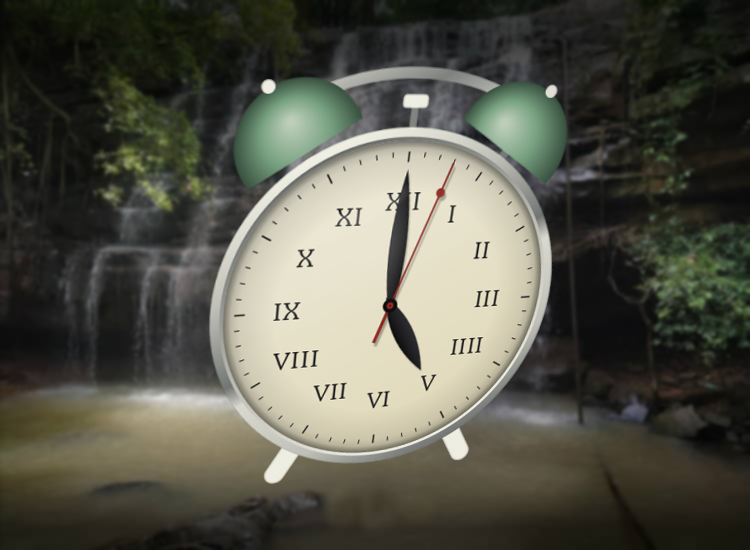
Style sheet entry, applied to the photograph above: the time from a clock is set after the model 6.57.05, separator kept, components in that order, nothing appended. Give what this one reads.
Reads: 5.00.03
